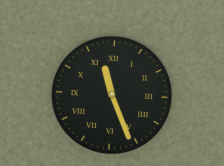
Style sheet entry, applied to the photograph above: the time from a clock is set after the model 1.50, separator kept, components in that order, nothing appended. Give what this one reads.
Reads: 11.26
